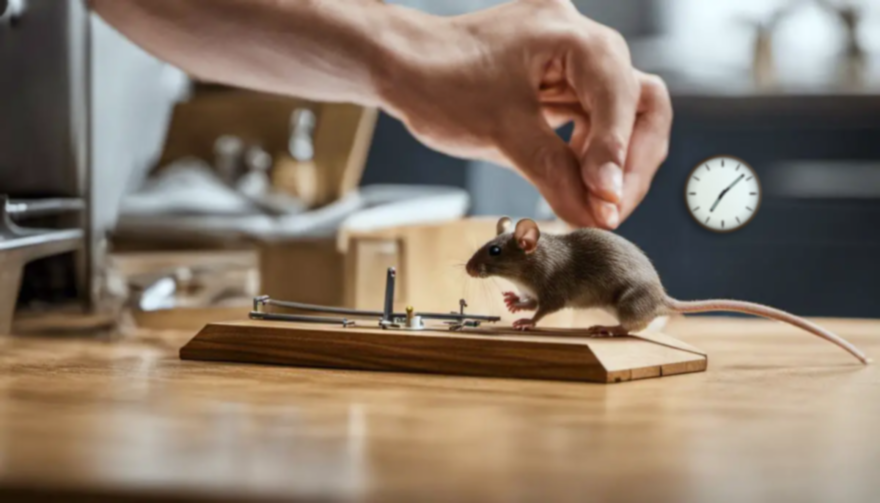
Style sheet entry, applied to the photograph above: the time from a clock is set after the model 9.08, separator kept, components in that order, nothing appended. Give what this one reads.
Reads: 7.08
